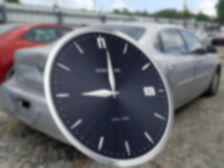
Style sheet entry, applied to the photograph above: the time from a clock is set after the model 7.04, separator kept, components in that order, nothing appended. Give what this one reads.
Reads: 9.01
